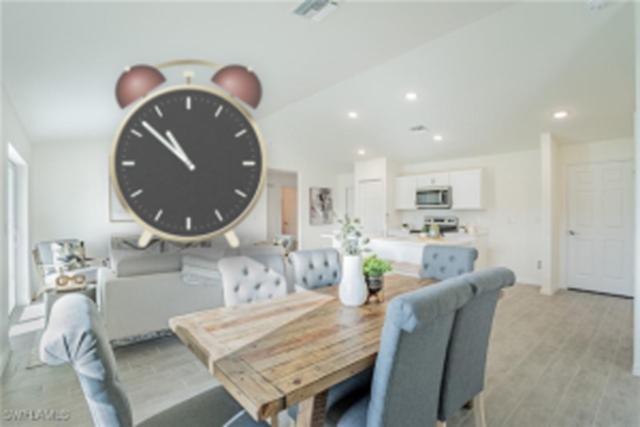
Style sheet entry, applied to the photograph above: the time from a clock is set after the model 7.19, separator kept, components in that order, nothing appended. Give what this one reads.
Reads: 10.52
